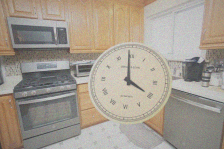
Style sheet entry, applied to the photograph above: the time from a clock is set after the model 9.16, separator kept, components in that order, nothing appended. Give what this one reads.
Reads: 3.59
